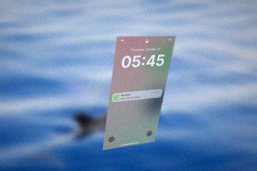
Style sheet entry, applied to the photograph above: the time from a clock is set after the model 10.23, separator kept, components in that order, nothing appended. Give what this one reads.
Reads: 5.45
